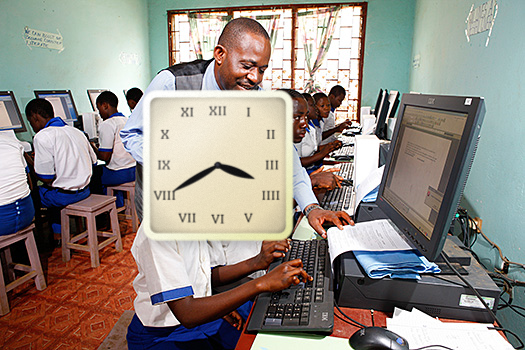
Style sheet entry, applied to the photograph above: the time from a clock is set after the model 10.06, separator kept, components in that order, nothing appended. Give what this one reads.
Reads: 3.40
